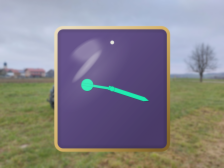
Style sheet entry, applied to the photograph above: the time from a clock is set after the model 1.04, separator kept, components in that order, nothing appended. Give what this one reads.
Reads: 9.18
